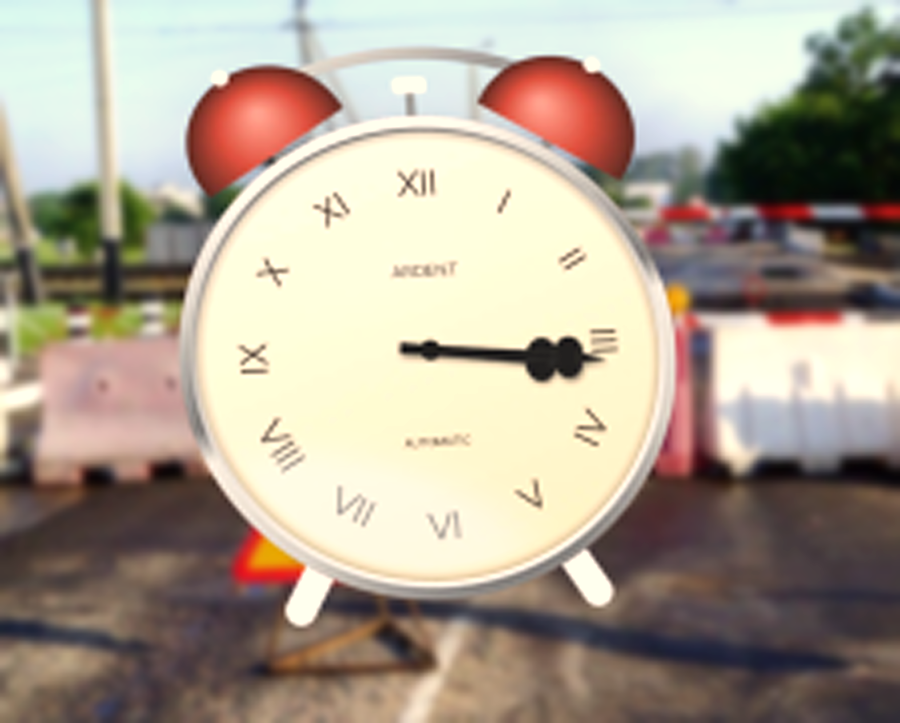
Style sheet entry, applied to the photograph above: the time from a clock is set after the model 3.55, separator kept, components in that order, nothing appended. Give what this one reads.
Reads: 3.16
